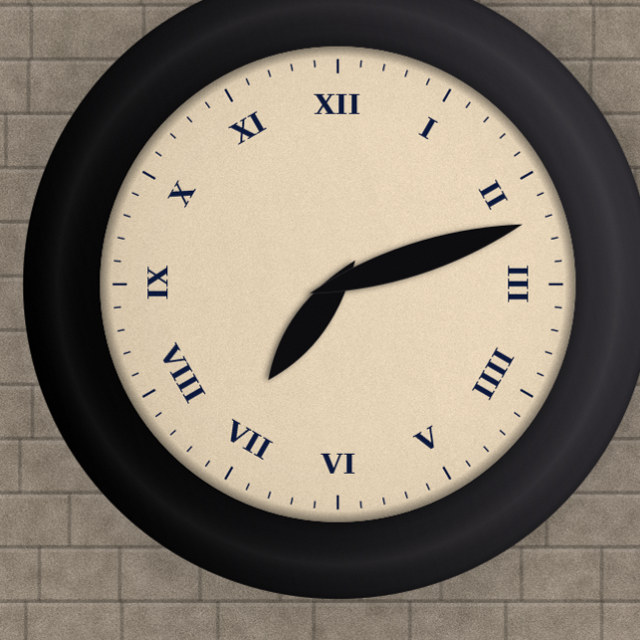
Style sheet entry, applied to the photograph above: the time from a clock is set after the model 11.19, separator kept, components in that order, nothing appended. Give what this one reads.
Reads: 7.12
